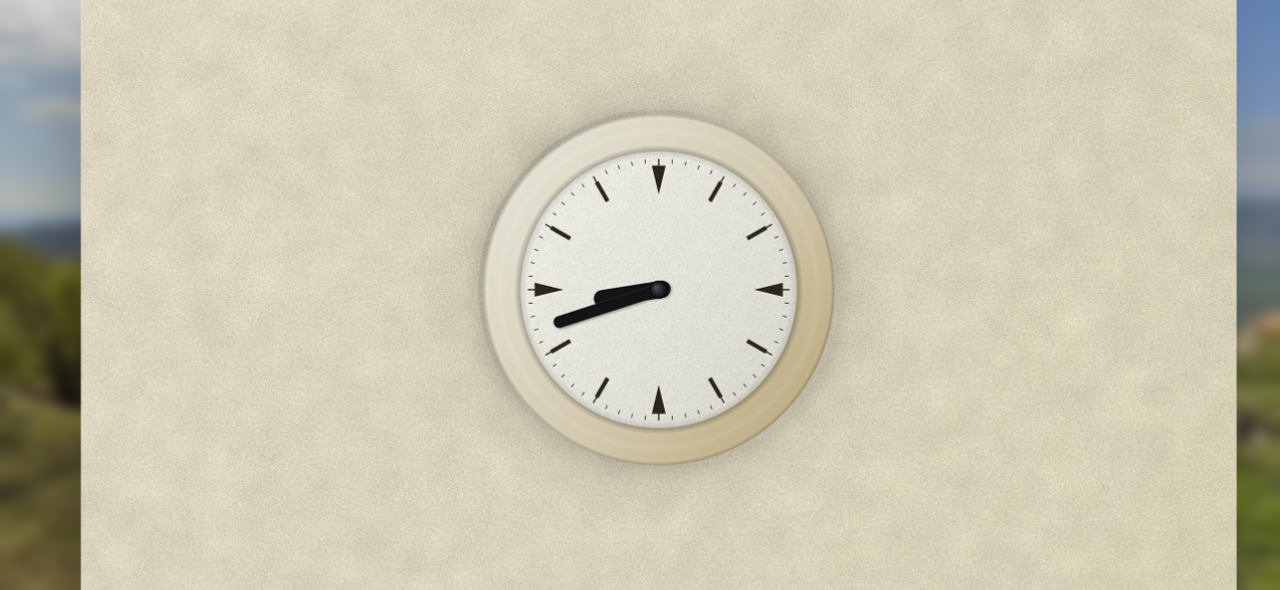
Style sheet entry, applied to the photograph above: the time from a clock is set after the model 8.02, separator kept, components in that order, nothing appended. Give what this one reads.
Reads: 8.42
